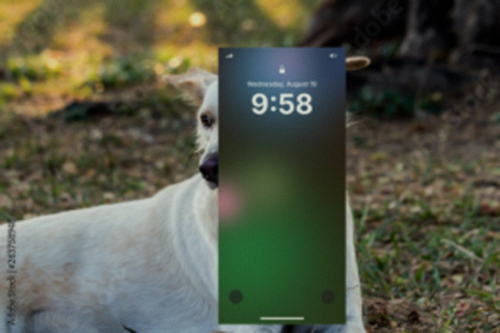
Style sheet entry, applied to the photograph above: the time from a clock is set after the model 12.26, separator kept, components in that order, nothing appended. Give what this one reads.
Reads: 9.58
